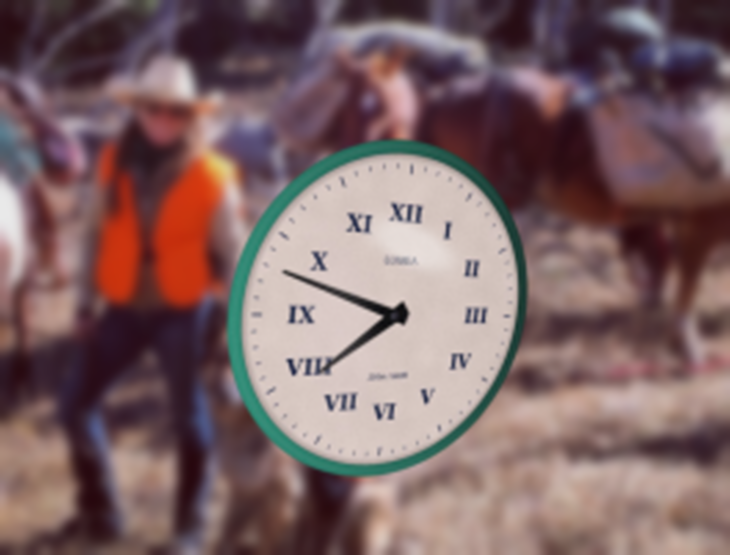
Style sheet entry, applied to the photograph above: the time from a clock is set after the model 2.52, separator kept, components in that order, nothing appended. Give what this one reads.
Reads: 7.48
